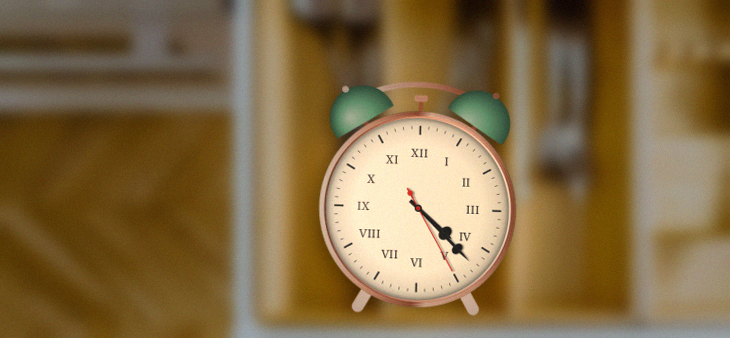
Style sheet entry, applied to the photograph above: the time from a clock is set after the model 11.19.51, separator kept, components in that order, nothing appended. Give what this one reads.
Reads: 4.22.25
